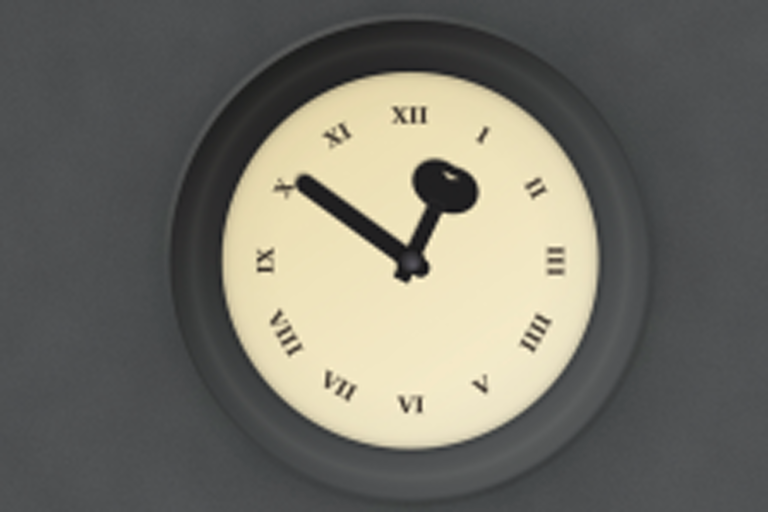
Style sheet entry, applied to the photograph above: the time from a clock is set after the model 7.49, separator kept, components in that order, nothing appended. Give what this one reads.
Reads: 12.51
